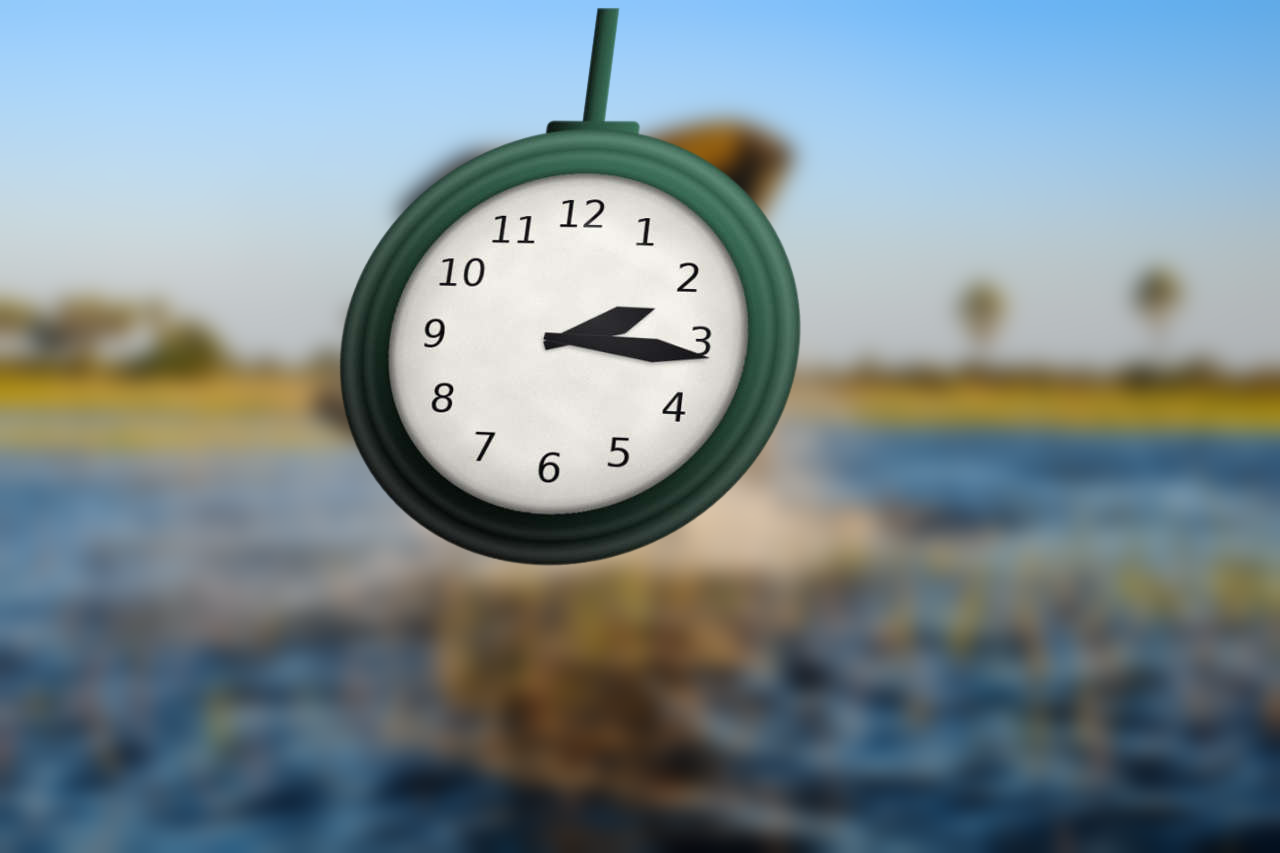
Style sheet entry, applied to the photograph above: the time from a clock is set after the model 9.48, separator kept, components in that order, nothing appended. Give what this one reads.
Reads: 2.16
